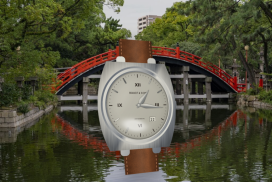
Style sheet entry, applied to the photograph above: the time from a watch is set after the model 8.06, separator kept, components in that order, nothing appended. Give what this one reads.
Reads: 1.16
